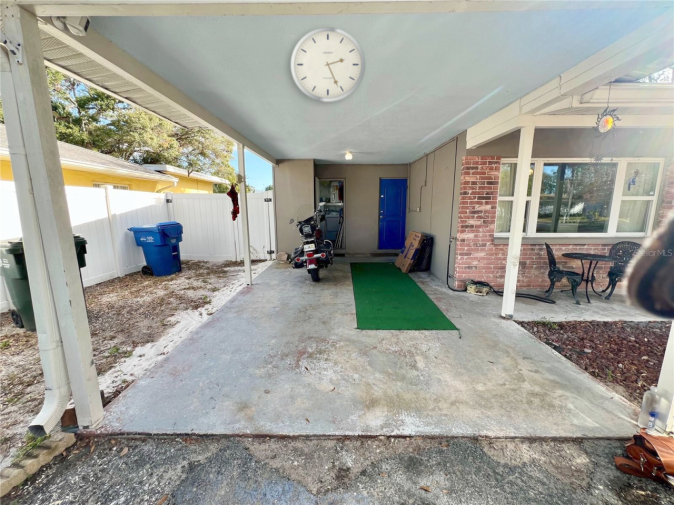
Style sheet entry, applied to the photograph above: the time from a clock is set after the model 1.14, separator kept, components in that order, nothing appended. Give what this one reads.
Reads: 2.26
